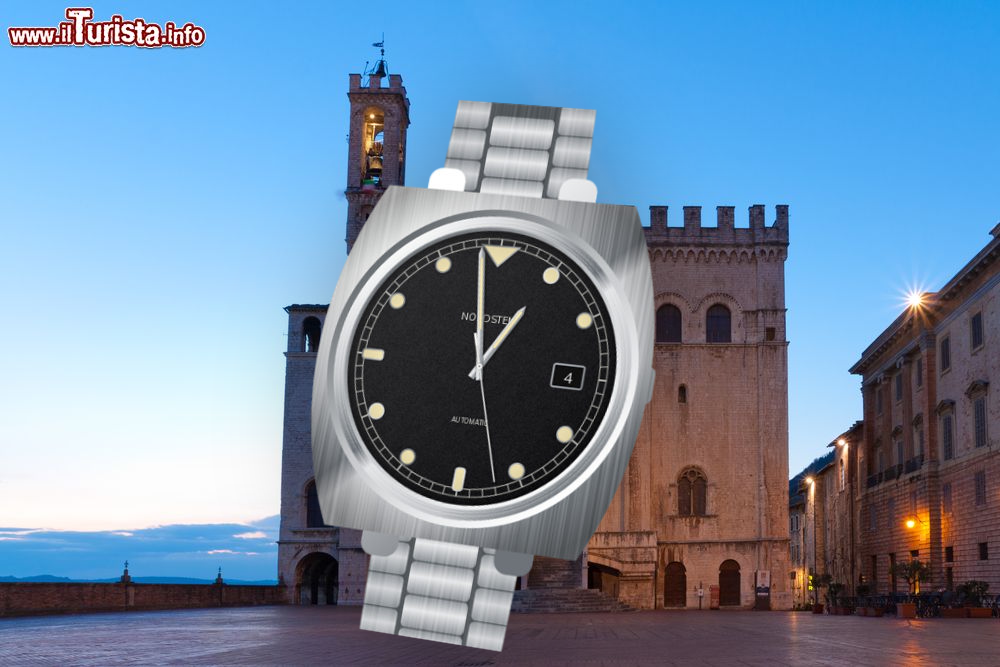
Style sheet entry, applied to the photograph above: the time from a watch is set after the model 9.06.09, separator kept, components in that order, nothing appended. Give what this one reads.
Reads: 12.58.27
